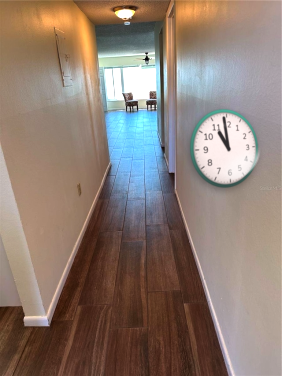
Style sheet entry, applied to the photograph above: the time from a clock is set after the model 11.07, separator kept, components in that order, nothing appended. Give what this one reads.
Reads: 10.59
